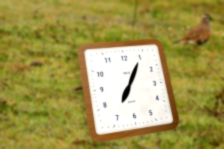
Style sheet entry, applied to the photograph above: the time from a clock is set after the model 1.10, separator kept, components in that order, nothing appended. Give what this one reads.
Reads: 7.05
